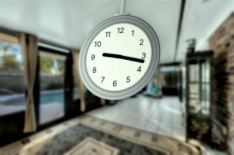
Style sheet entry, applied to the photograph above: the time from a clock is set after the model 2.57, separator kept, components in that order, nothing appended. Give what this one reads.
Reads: 9.17
